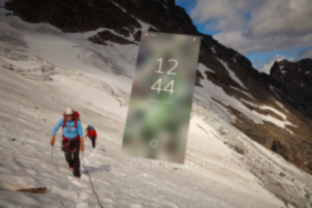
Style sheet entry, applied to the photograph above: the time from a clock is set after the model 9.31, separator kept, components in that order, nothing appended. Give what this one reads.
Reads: 12.44
